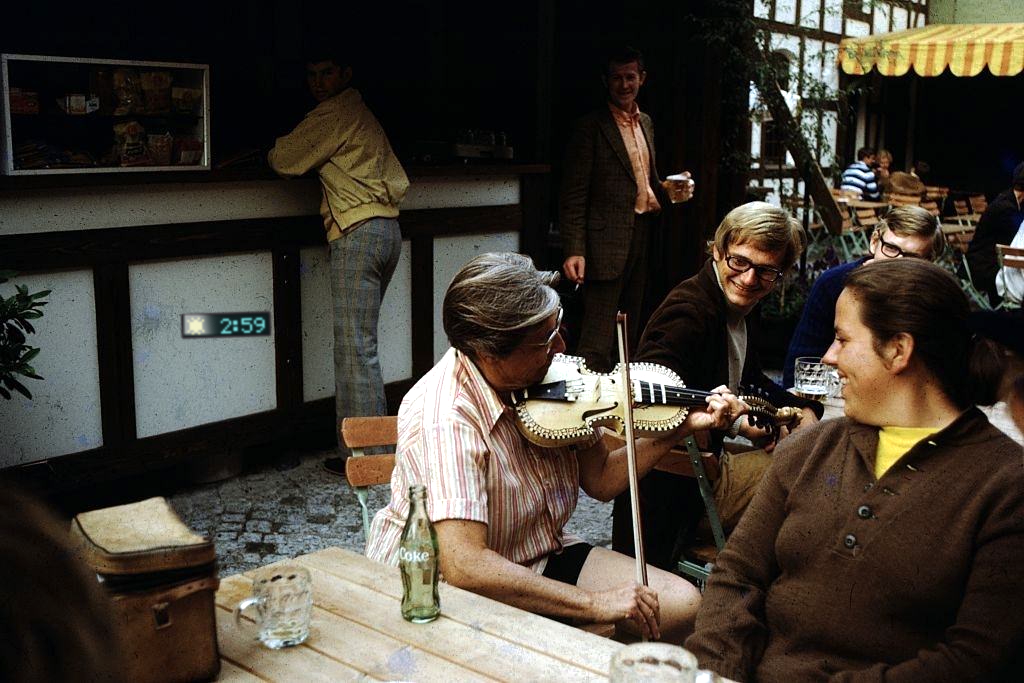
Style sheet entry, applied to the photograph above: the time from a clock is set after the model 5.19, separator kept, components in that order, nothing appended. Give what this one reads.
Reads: 2.59
